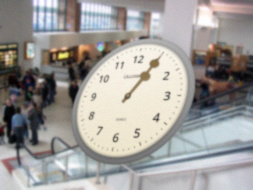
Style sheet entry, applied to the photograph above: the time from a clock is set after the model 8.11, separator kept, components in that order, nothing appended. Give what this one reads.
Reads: 1.05
